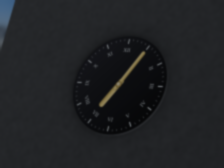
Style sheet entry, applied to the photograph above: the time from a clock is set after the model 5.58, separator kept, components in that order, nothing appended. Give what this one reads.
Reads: 7.05
